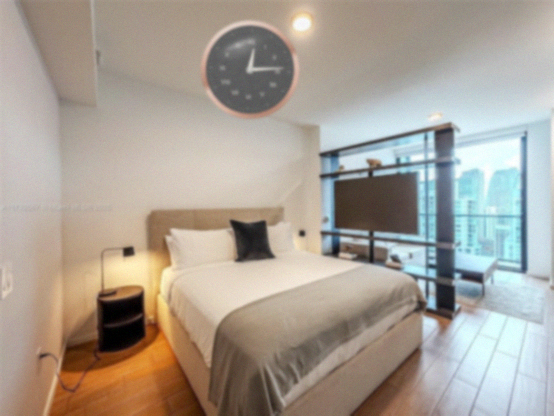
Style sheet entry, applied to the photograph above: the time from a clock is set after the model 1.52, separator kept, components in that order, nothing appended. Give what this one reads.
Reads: 12.14
